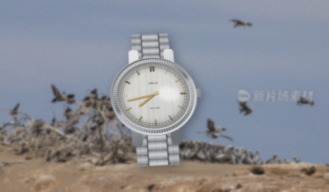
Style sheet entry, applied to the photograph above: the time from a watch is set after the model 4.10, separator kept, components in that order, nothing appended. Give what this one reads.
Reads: 7.43
